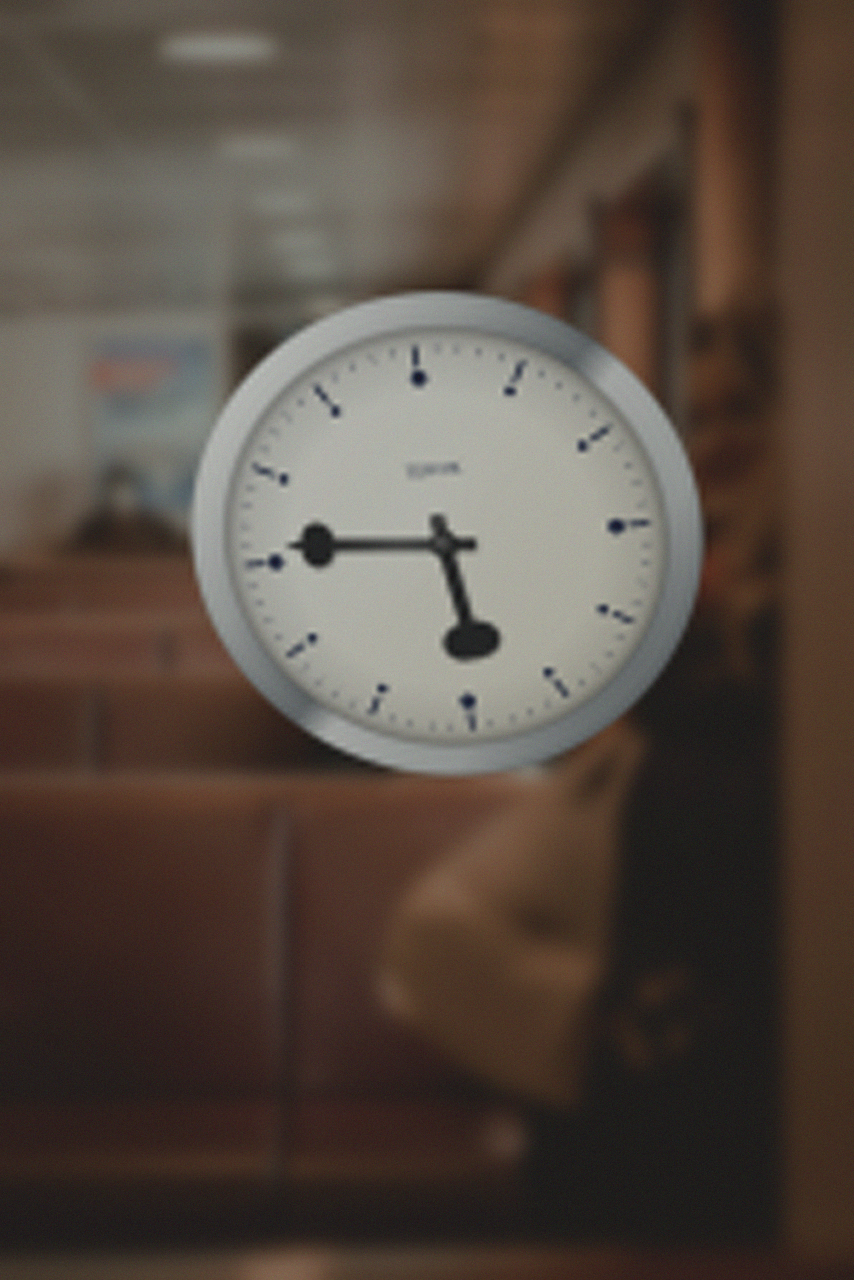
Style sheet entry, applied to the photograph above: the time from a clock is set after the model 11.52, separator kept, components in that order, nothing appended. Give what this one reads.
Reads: 5.46
